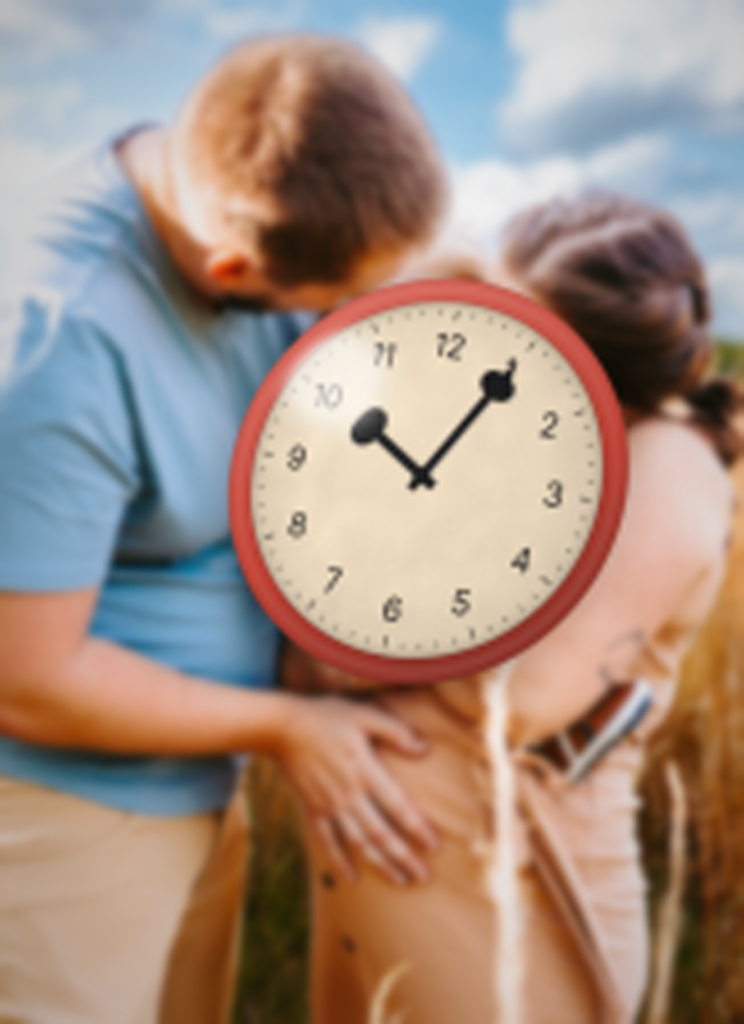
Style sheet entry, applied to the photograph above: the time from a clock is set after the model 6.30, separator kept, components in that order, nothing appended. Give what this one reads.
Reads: 10.05
